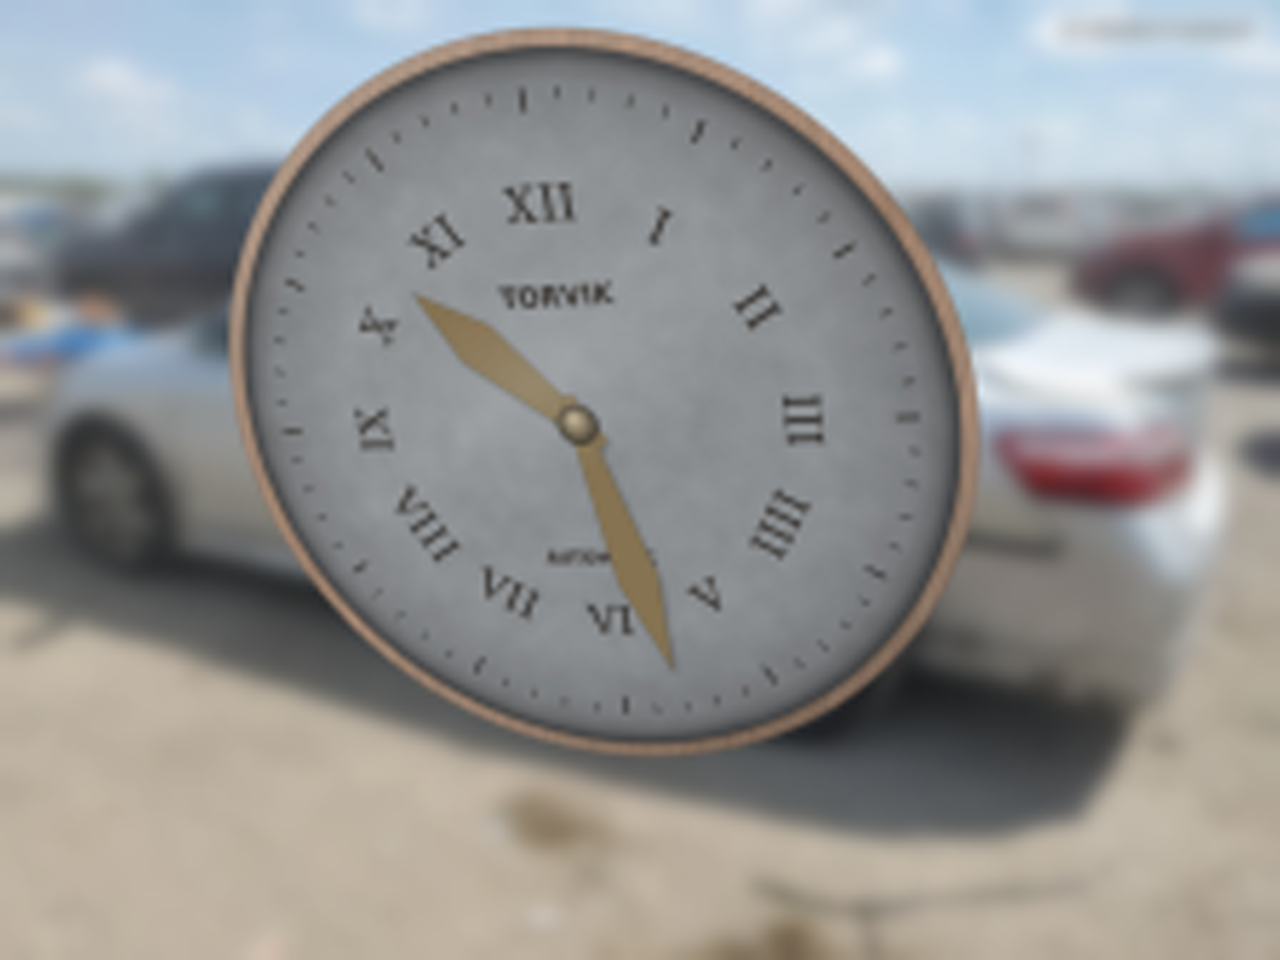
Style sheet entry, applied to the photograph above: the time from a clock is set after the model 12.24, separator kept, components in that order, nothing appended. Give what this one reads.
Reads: 10.28
